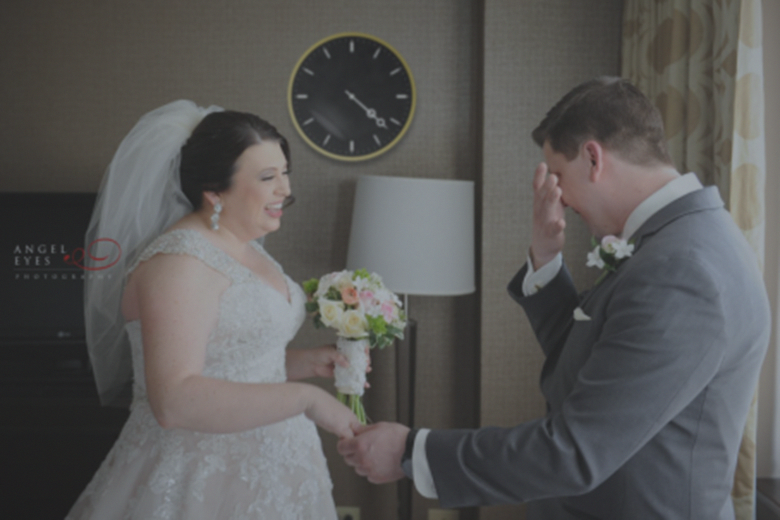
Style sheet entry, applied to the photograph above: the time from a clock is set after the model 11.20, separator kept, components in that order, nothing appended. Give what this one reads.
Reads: 4.22
